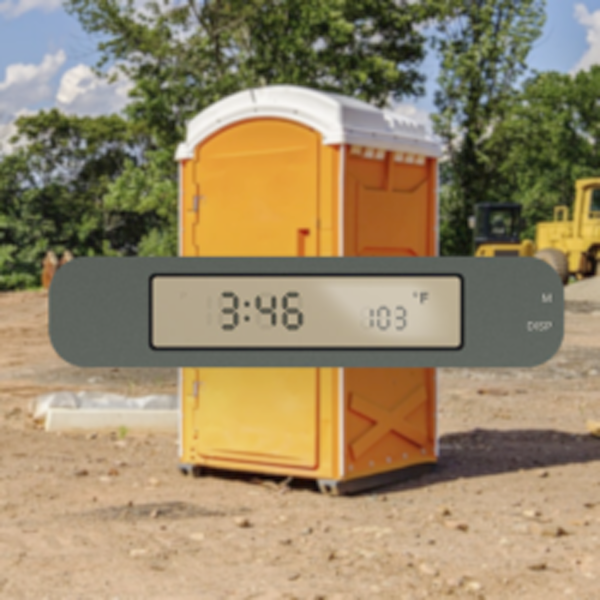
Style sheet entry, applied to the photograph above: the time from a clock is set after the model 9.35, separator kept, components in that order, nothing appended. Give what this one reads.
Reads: 3.46
